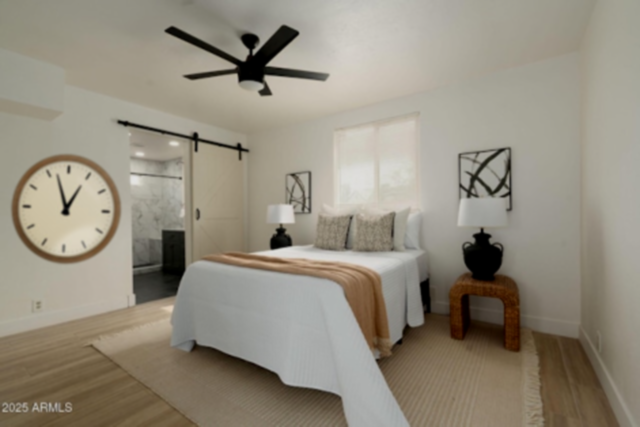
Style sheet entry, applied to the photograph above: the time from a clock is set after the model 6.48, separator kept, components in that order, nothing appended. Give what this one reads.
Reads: 12.57
